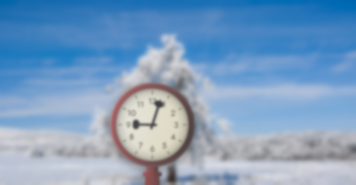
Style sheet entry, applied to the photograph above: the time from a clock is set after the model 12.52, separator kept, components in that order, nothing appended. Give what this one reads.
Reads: 9.03
